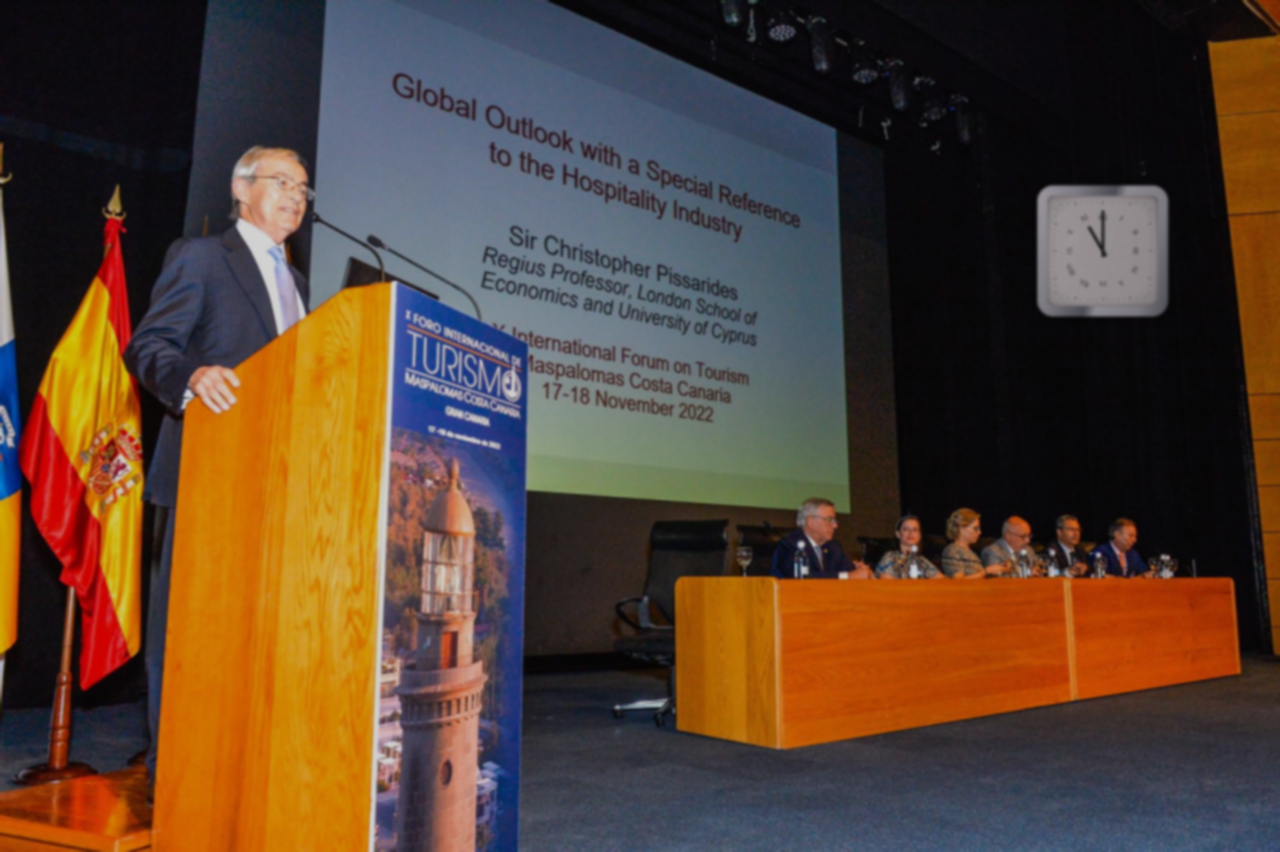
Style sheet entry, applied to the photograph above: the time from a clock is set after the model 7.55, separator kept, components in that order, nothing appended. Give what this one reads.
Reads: 11.00
